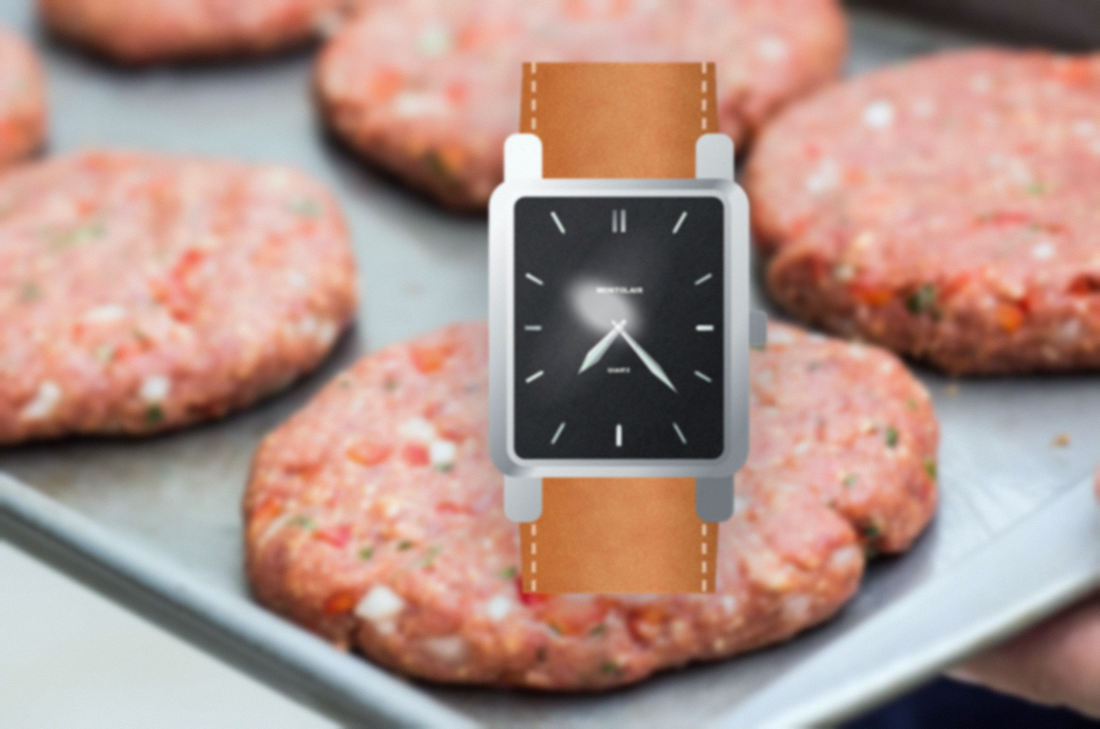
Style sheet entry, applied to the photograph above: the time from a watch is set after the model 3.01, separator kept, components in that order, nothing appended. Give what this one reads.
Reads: 7.23
